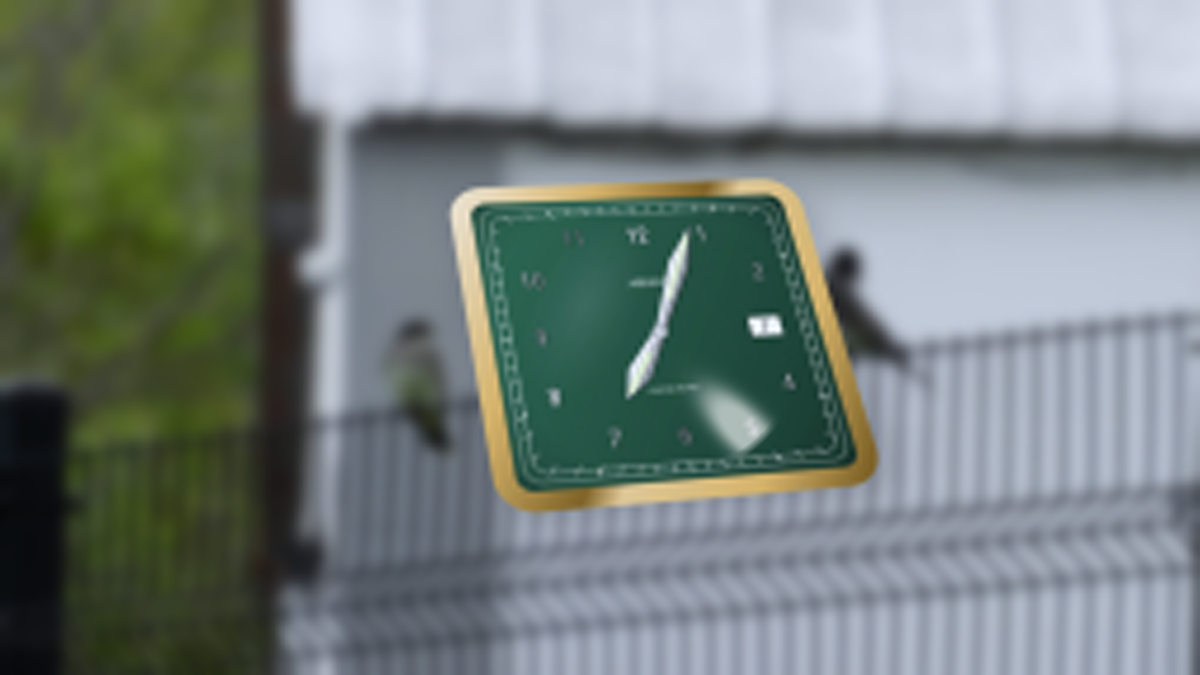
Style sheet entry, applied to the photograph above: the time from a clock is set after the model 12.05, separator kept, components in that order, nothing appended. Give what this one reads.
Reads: 7.04
